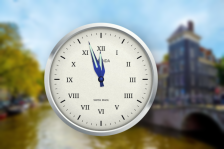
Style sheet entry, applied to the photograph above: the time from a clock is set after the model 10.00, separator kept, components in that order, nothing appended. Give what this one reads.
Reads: 11.57
